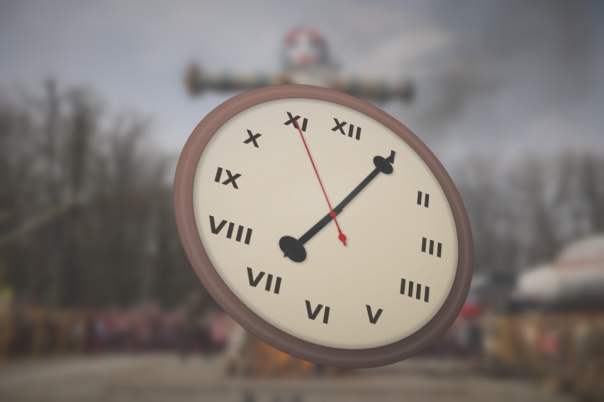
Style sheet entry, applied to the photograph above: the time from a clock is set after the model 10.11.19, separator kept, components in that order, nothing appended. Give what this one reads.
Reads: 7.04.55
